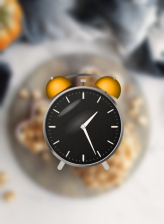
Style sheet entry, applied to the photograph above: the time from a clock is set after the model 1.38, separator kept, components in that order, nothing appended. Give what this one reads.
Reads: 1.26
